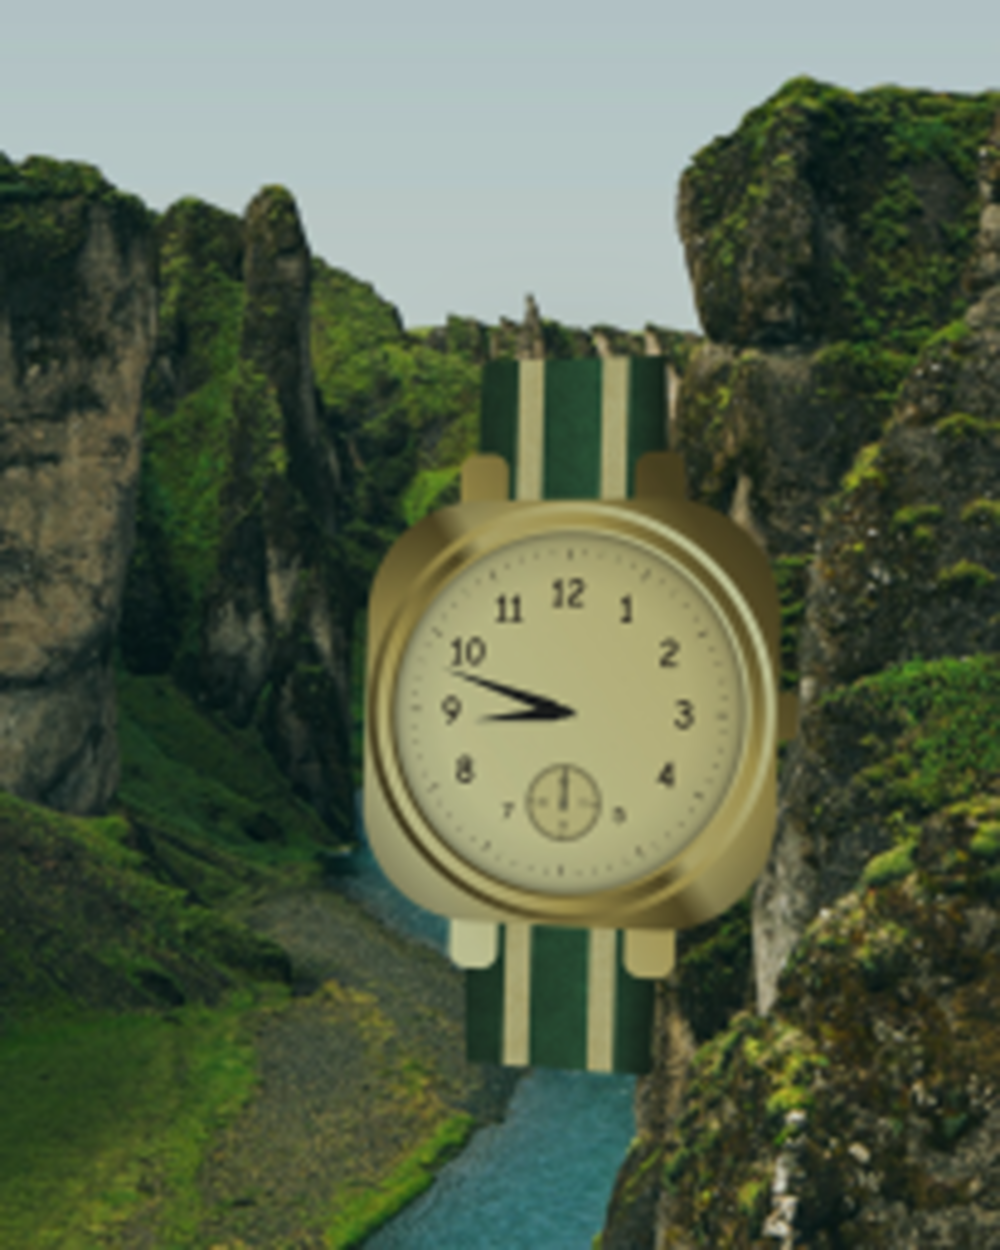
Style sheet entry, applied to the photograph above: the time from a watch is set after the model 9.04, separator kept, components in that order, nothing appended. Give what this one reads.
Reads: 8.48
